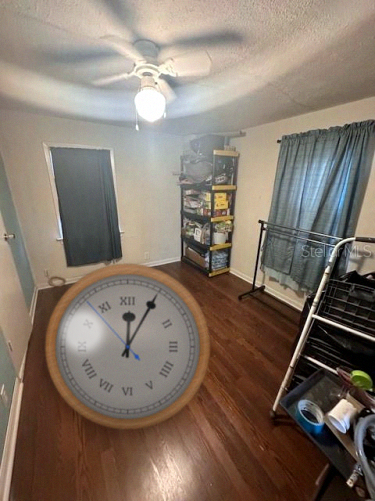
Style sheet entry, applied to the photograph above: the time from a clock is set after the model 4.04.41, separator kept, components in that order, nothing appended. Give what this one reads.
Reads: 12.04.53
